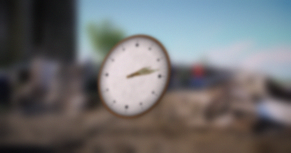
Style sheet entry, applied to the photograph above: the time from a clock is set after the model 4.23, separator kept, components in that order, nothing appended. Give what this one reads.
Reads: 2.13
